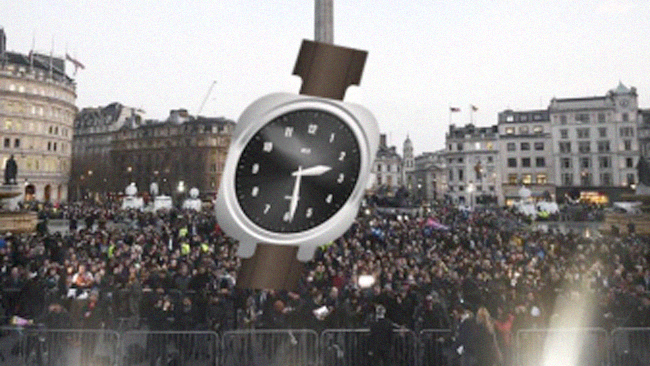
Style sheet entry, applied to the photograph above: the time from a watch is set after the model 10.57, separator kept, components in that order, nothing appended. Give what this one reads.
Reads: 2.29
